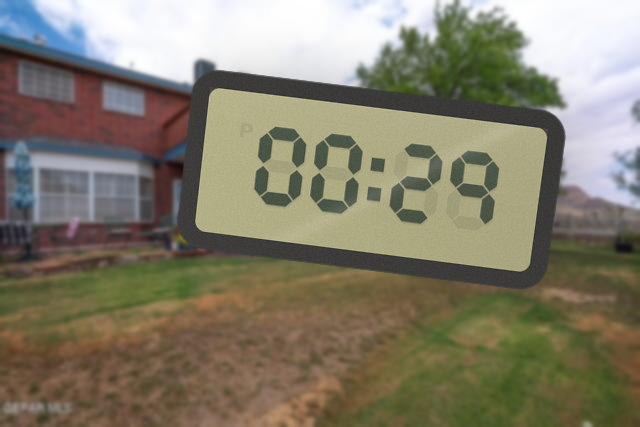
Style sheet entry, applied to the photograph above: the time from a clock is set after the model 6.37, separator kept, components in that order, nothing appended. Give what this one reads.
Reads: 0.29
